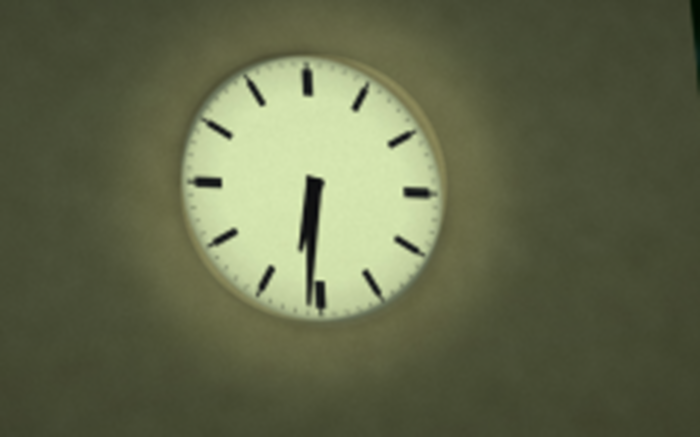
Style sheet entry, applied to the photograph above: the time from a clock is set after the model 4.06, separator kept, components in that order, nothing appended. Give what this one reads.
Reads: 6.31
